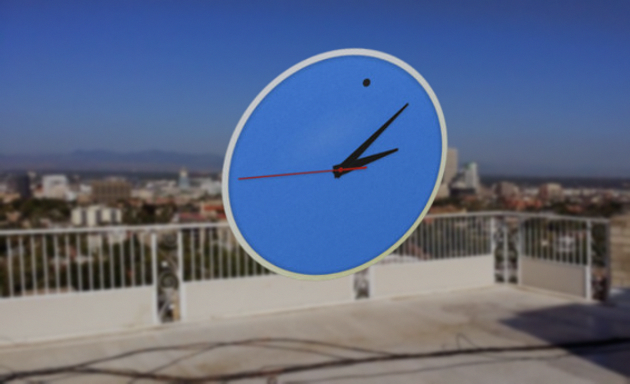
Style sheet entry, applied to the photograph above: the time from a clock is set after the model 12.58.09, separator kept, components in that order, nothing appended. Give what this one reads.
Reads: 2.05.43
